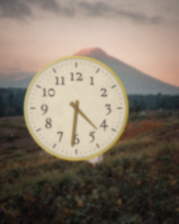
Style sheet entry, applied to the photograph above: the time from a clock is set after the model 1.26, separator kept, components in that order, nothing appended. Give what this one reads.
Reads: 4.31
